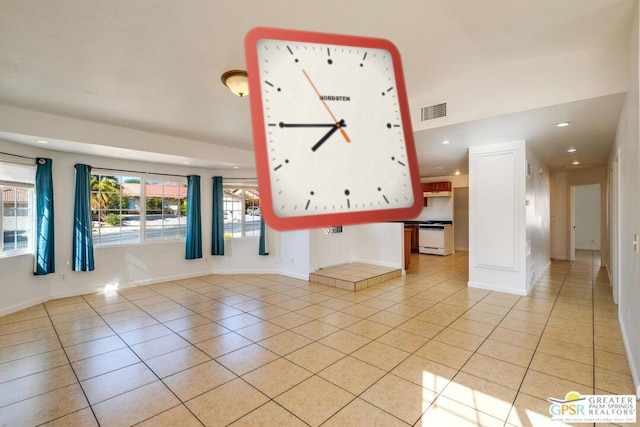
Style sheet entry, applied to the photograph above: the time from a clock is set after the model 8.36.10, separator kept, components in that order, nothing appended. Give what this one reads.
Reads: 7.44.55
